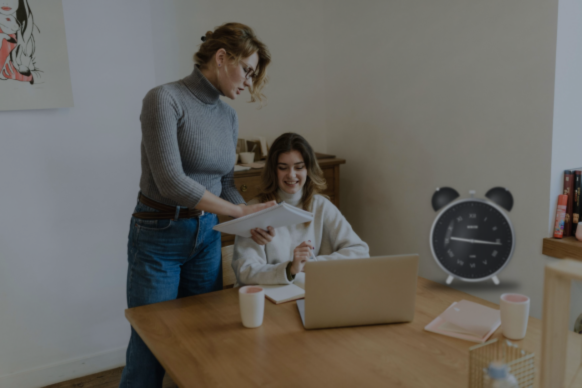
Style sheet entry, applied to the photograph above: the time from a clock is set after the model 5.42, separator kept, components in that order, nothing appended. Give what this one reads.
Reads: 9.16
